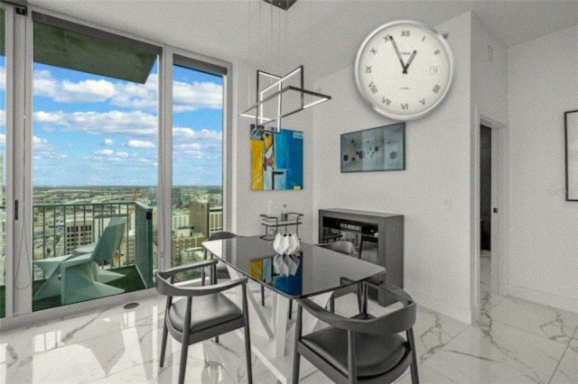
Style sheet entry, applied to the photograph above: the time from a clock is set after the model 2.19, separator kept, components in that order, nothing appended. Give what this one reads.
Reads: 12.56
